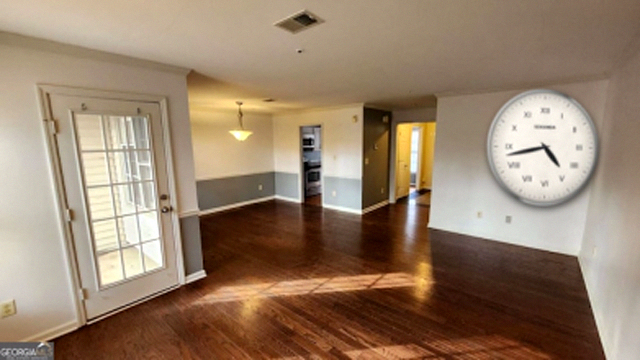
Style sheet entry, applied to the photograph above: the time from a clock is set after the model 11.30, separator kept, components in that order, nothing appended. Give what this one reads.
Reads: 4.43
